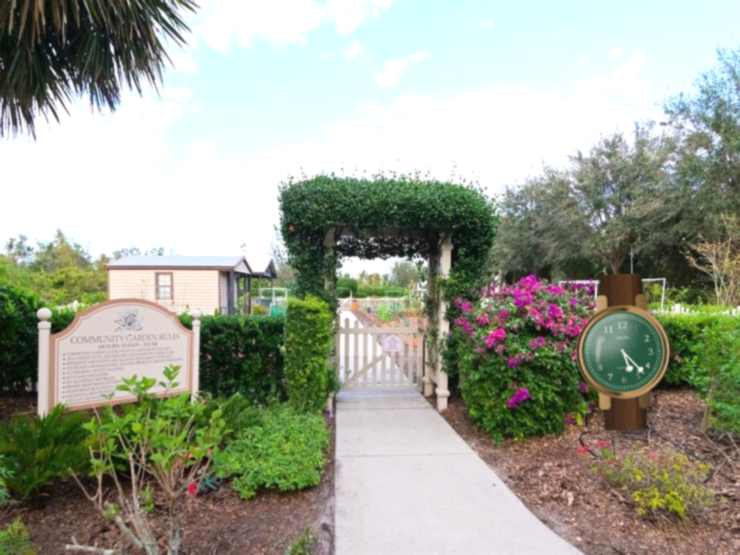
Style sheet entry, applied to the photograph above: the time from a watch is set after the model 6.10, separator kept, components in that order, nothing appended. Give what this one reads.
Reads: 5.23
